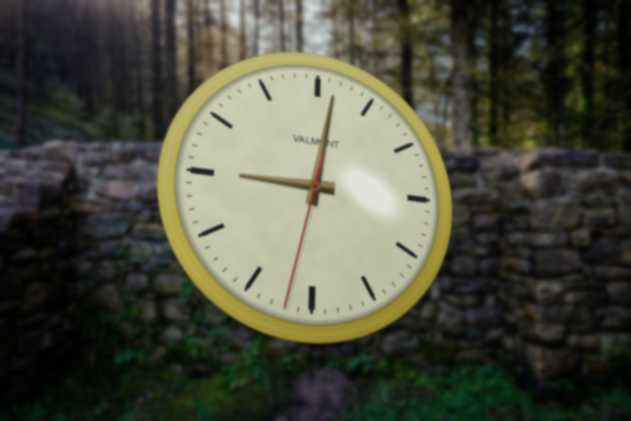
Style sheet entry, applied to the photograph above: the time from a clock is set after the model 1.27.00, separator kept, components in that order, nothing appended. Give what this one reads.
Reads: 9.01.32
